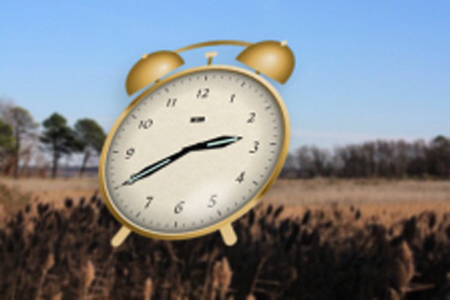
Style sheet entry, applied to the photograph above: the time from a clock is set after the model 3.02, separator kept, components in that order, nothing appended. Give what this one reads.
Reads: 2.40
